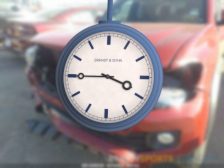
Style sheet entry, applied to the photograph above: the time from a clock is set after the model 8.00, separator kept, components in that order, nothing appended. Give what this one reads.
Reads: 3.45
